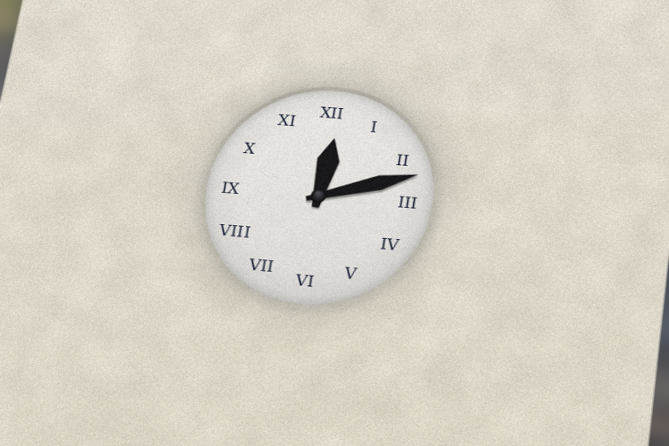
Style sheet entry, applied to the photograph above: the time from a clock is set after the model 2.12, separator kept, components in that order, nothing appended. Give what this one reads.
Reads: 12.12
